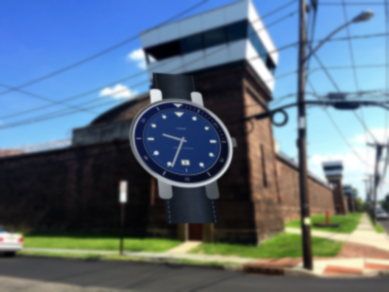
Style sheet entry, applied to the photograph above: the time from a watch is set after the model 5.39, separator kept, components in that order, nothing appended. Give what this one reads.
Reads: 9.34
